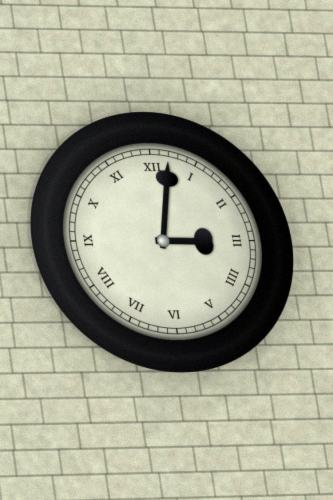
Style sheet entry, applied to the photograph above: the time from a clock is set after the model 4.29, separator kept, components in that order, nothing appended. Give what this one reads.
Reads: 3.02
